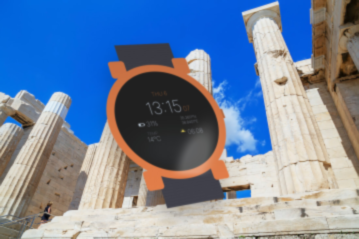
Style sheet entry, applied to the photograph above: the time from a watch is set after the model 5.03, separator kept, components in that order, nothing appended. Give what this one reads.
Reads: 13.15
